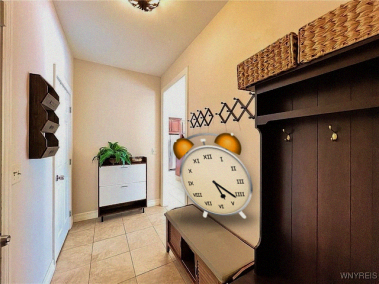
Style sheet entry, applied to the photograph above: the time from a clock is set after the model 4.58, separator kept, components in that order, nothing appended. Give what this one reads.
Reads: 5.22
